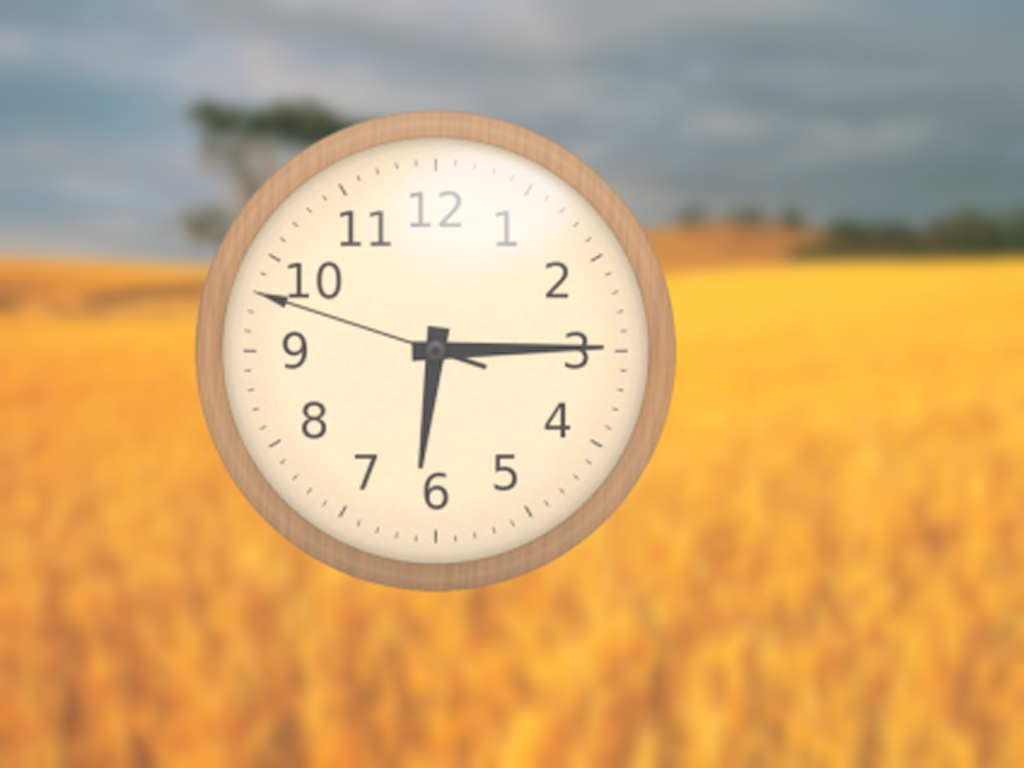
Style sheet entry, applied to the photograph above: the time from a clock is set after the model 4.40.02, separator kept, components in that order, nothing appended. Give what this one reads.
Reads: 6.14.48
